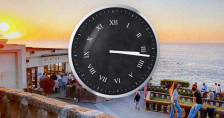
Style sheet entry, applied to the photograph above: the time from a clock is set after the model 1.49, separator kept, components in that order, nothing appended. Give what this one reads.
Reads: 3.17
